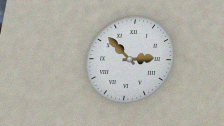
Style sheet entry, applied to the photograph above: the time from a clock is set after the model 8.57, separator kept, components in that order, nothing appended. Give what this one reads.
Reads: 2.52
